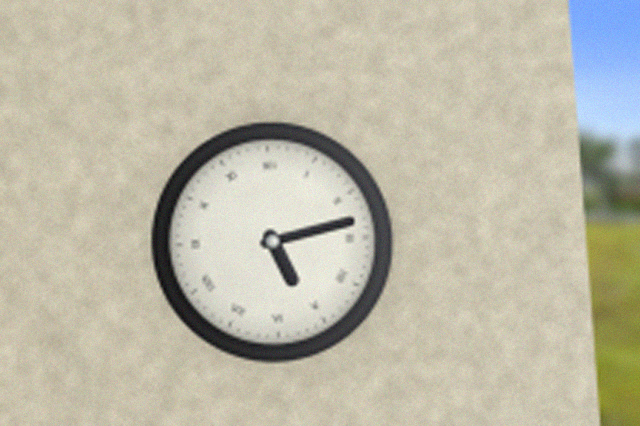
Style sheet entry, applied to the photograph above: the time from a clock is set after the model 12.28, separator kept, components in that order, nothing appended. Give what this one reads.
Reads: 5.13
